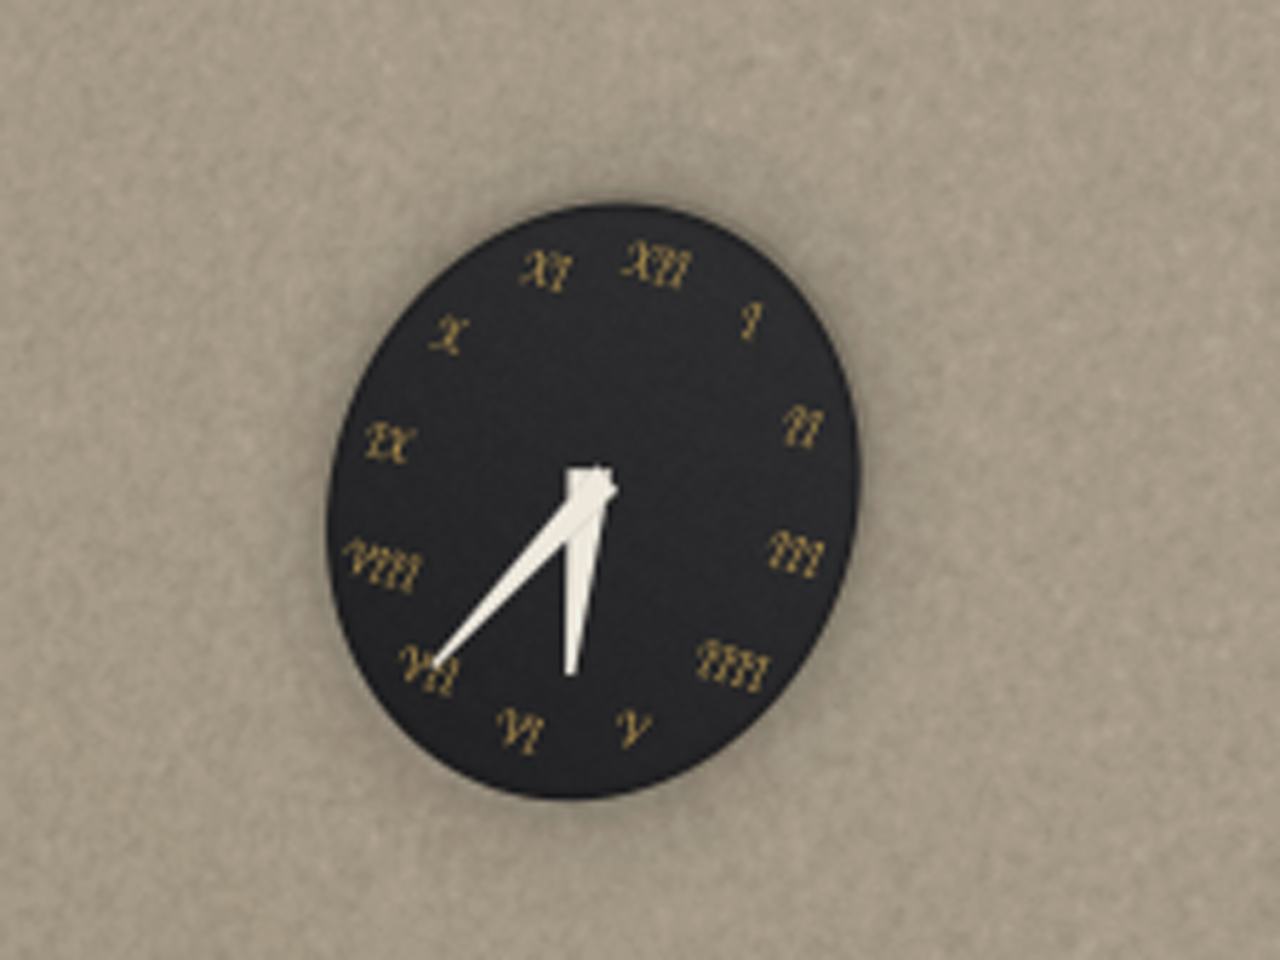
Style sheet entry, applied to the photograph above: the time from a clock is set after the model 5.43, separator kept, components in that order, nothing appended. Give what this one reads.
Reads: 5.35
